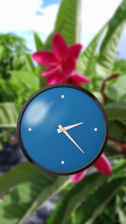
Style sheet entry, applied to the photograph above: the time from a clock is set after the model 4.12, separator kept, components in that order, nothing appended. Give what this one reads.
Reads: 2.23
